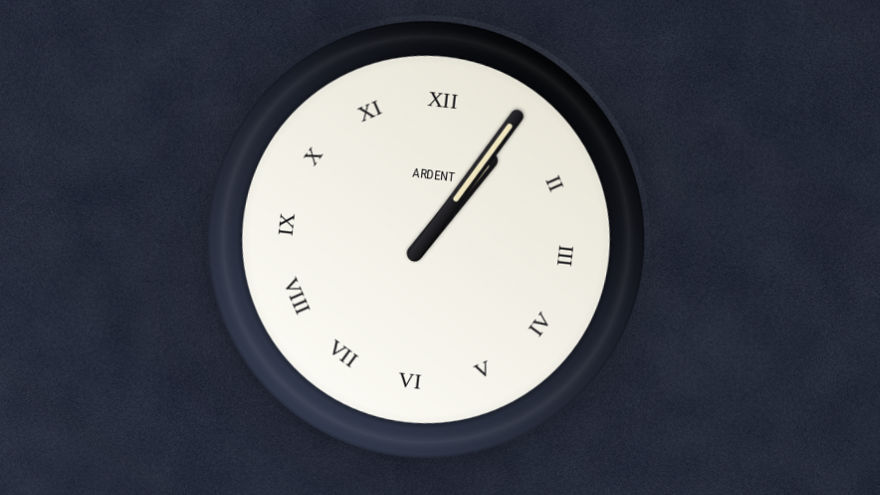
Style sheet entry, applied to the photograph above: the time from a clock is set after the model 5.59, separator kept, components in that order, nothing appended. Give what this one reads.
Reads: 1.05
